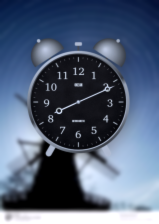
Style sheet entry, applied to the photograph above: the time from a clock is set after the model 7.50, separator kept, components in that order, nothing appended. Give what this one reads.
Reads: 8.11
